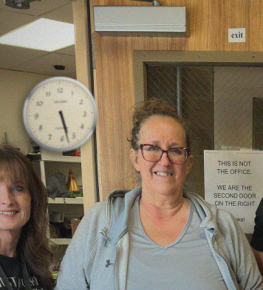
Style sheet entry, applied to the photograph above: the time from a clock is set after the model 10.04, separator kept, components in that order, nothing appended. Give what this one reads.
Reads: 5.28
